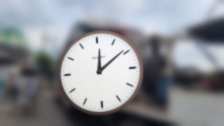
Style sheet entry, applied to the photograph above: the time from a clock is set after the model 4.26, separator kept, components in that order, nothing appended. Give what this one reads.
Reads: 12.09
